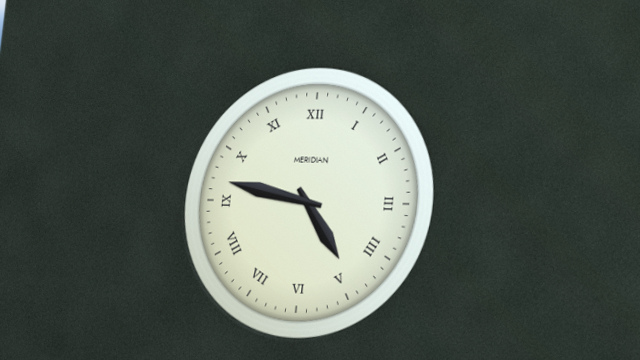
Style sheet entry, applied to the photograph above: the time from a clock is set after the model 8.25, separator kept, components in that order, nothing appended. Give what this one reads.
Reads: 4.47
